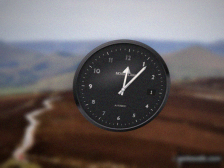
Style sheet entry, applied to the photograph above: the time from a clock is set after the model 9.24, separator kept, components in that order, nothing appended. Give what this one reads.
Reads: 12.06
